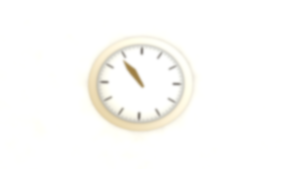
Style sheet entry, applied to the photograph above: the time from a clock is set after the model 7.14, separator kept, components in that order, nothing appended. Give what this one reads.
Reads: 10.54
